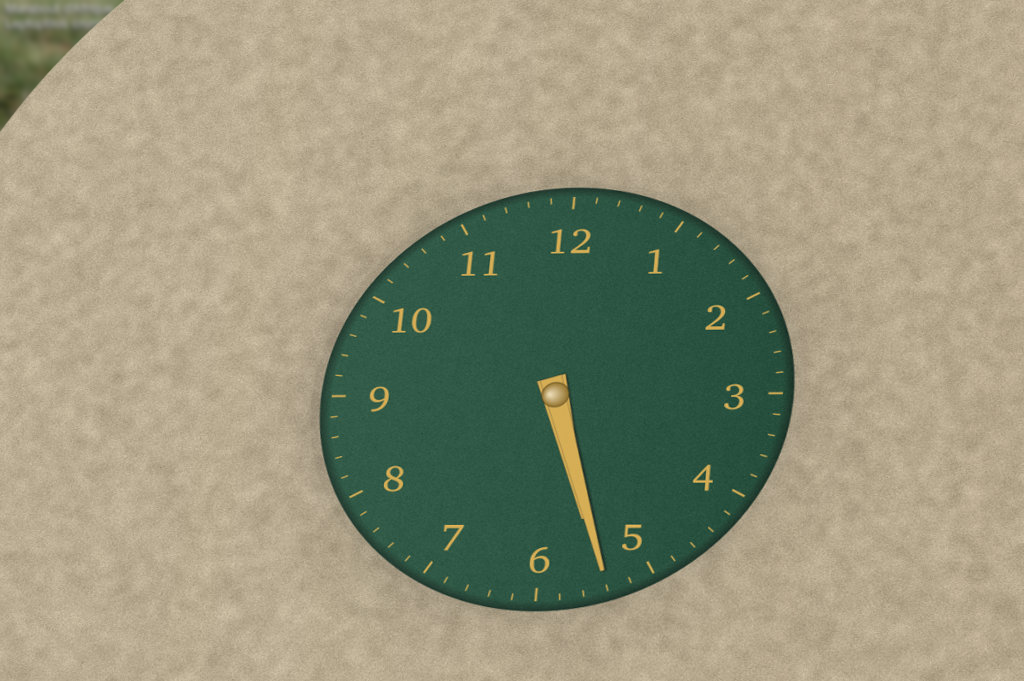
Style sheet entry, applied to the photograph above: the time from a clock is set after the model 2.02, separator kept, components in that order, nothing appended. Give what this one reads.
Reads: 5.27
